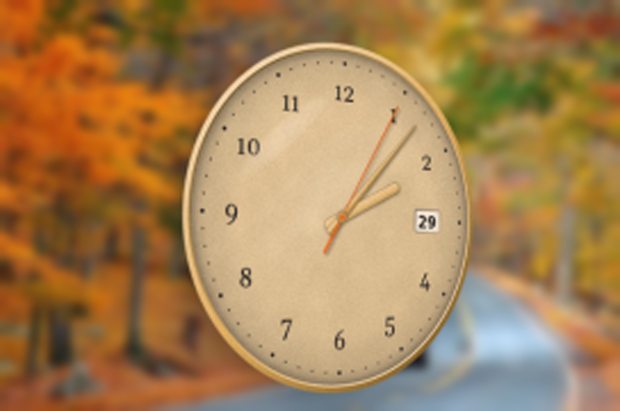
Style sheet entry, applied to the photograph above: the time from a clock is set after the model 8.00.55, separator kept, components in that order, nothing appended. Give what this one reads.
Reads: 2.07.05
